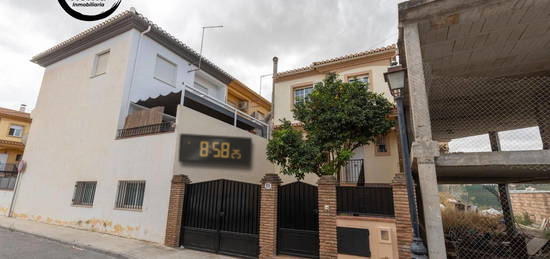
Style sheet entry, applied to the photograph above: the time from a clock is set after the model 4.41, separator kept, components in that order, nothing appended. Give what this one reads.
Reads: 8.58
